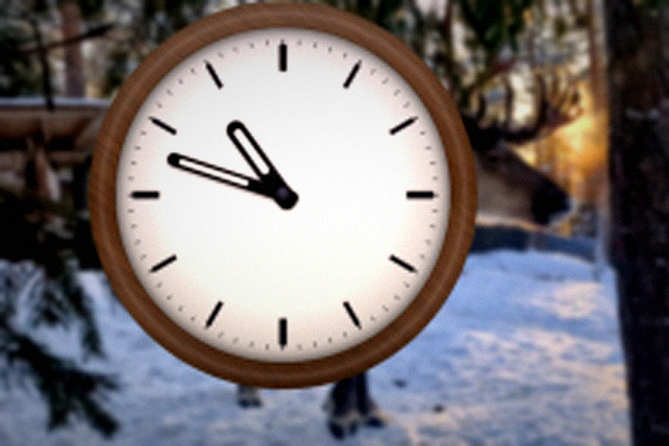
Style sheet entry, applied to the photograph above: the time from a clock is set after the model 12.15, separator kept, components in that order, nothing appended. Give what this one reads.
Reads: 10.48
